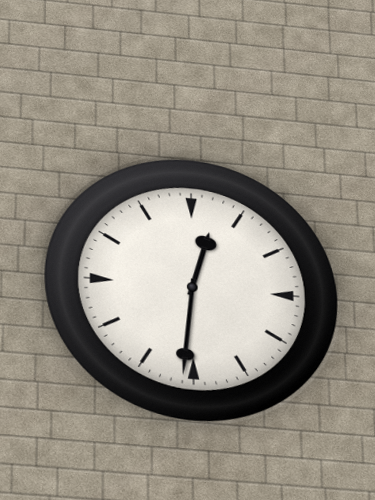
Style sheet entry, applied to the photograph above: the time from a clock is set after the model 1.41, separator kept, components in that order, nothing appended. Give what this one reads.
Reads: 12.31
